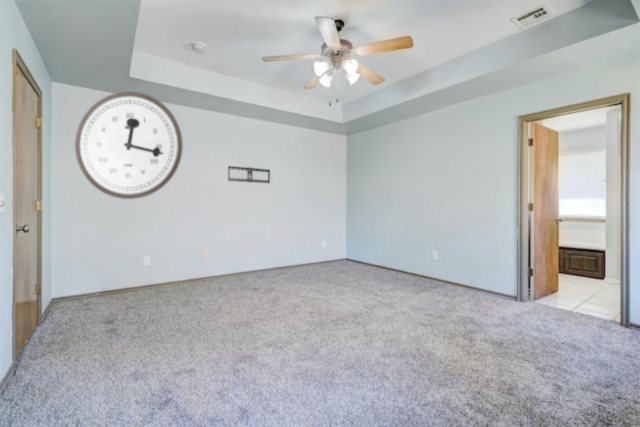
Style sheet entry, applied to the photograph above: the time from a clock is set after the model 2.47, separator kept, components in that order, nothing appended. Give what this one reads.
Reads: 12.17
